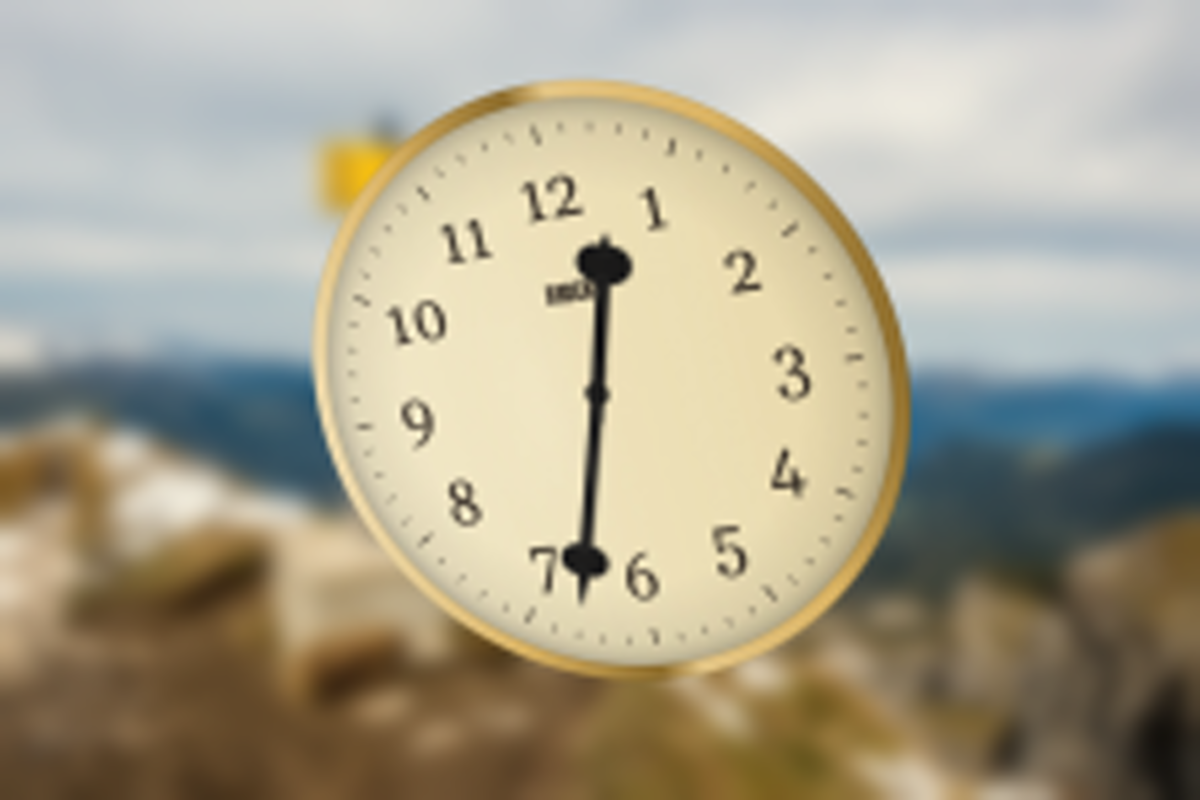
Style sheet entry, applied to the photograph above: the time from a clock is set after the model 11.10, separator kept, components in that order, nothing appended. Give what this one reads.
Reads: 12.33
